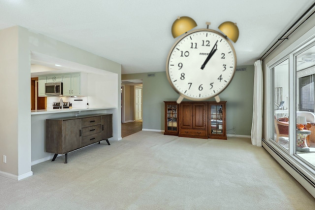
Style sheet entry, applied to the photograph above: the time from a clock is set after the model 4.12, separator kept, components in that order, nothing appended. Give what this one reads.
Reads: 1.04
